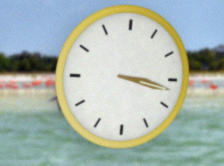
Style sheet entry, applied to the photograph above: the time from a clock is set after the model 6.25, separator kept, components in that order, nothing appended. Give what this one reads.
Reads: 3.17
